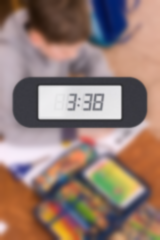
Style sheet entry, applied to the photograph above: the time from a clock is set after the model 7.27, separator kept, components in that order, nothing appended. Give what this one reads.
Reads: 3.38
